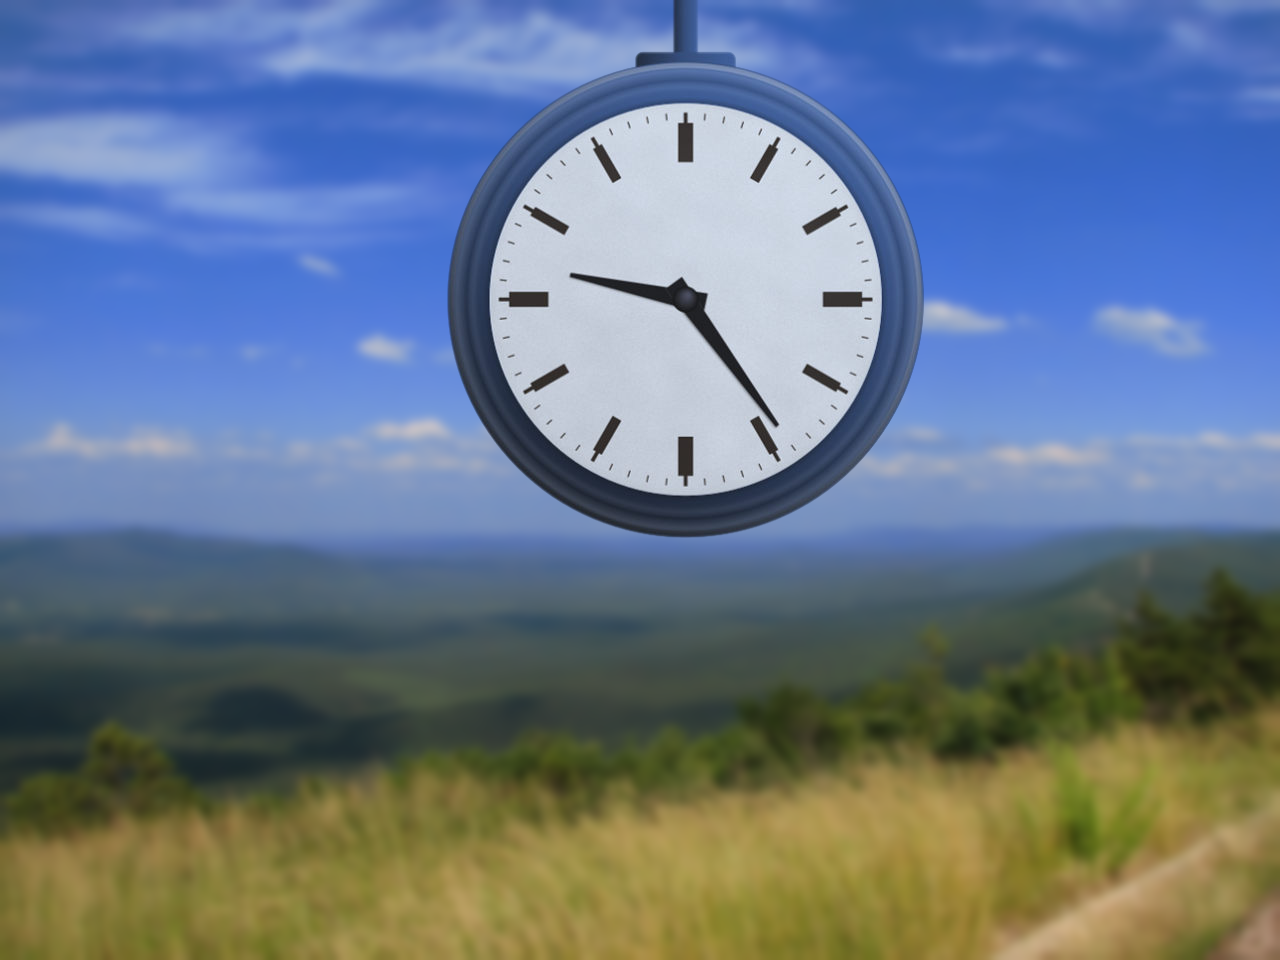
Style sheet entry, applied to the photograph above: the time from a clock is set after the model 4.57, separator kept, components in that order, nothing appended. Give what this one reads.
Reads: 9.24
